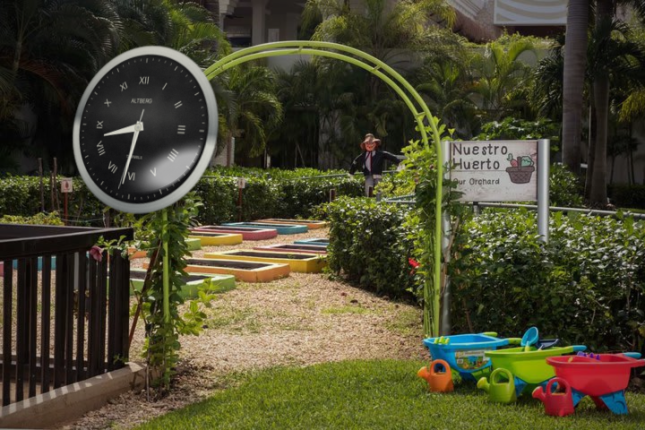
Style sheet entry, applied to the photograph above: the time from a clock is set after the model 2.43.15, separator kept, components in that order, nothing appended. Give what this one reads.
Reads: 8.31.32
